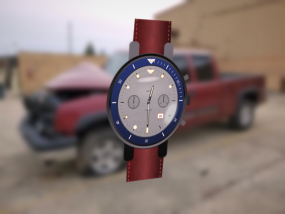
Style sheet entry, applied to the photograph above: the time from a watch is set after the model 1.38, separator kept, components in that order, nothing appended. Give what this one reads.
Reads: 12.30
